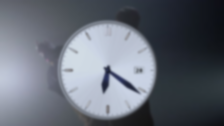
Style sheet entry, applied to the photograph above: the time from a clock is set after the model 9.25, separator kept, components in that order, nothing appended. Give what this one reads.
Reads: 6.21
